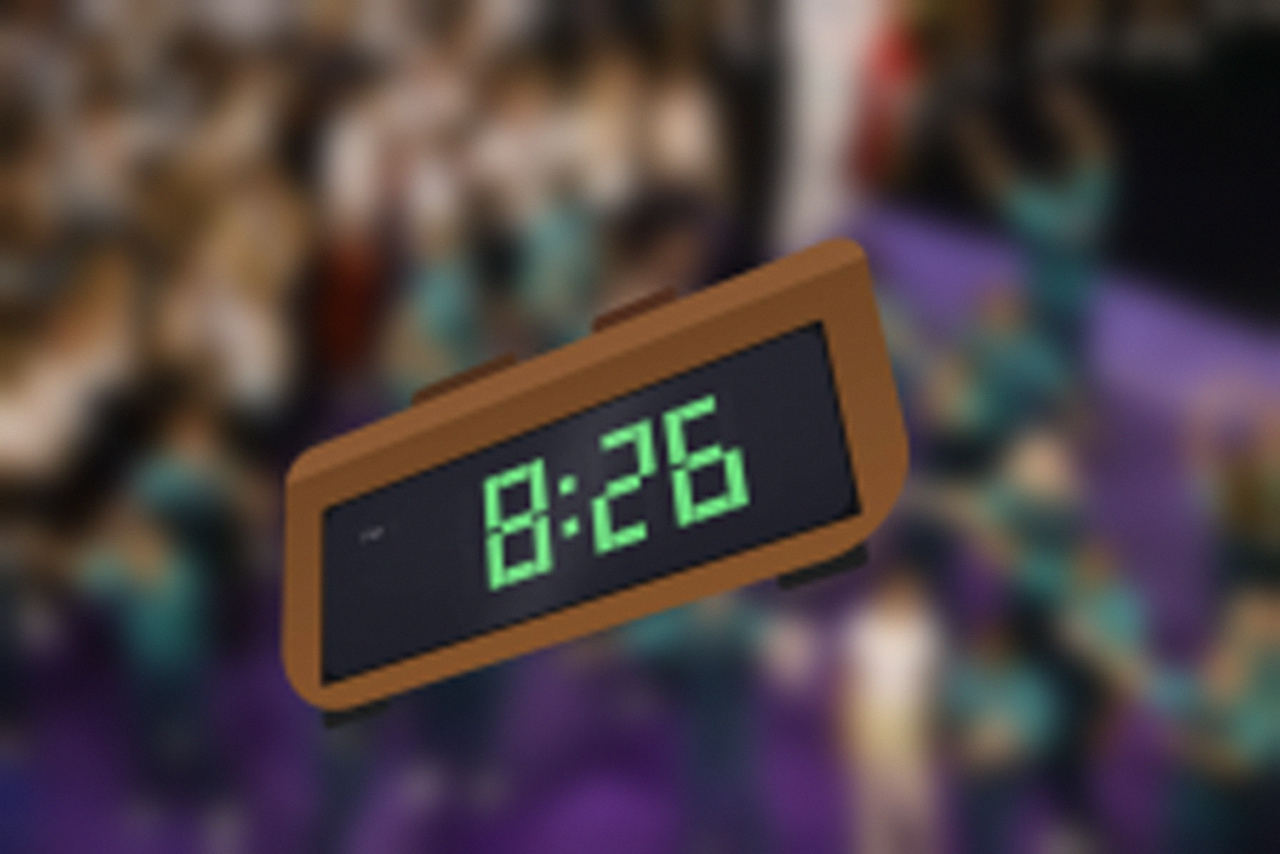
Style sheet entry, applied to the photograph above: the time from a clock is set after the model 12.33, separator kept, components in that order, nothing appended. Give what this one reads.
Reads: 8.26
